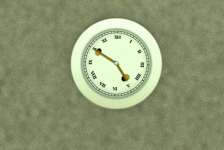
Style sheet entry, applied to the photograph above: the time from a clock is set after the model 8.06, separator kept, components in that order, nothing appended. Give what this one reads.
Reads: 4.50
